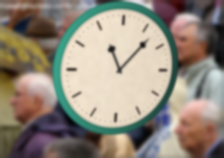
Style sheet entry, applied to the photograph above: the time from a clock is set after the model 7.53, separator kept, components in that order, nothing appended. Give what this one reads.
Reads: 11.07
